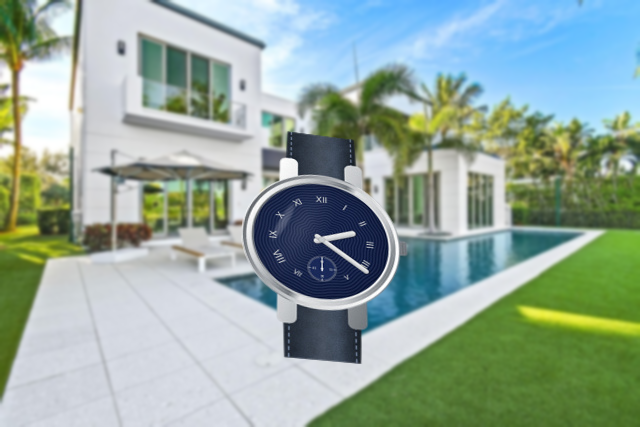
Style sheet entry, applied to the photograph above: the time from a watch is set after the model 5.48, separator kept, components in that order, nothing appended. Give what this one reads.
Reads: 2.21
